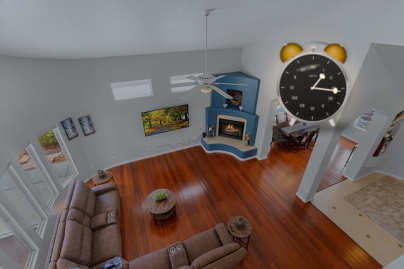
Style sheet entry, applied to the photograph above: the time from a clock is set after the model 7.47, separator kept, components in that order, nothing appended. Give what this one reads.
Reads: 1.16
